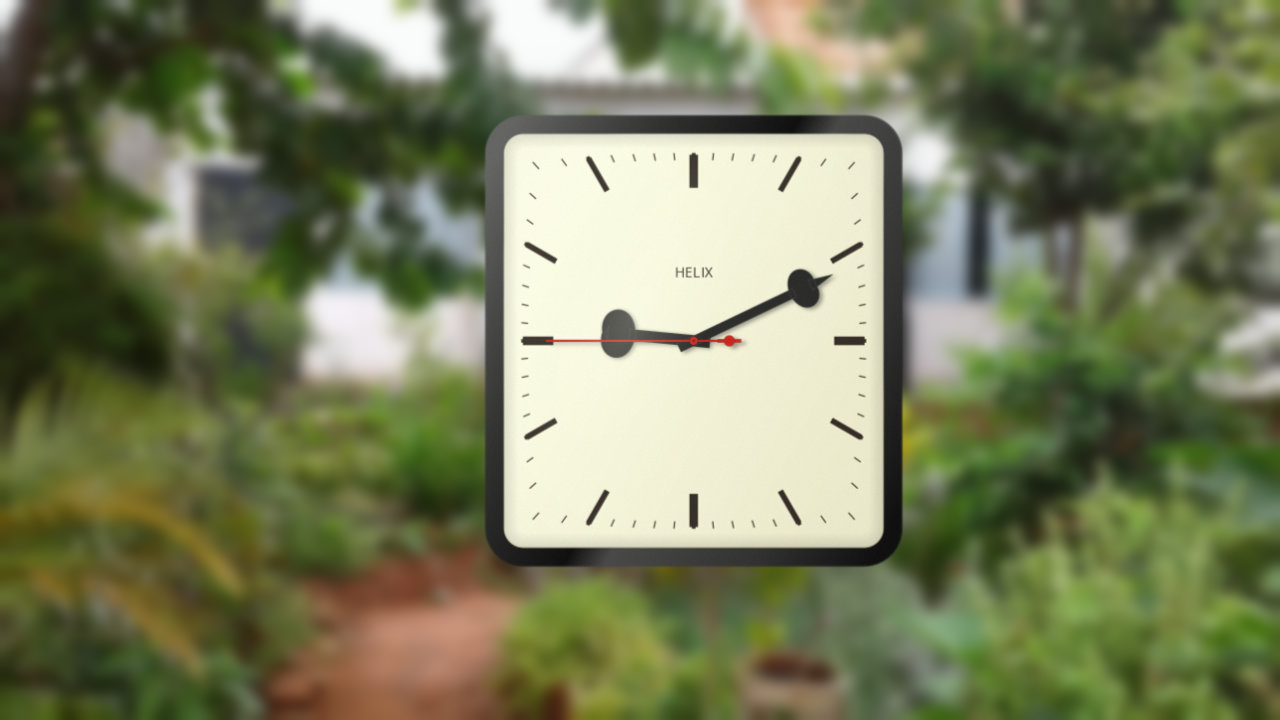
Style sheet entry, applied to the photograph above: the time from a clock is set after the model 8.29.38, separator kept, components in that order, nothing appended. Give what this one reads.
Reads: 9.10.45
